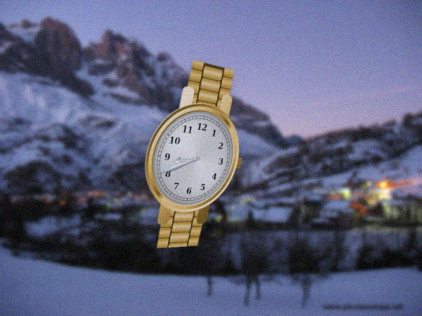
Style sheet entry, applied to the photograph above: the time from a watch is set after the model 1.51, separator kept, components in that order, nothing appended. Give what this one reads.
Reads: 8.41
